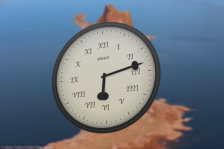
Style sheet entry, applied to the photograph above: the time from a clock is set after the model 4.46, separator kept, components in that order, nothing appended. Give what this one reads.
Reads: 6.13
